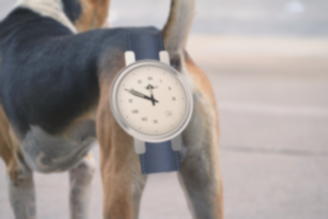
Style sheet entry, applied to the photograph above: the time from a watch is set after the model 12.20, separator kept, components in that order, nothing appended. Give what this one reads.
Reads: 11.49
